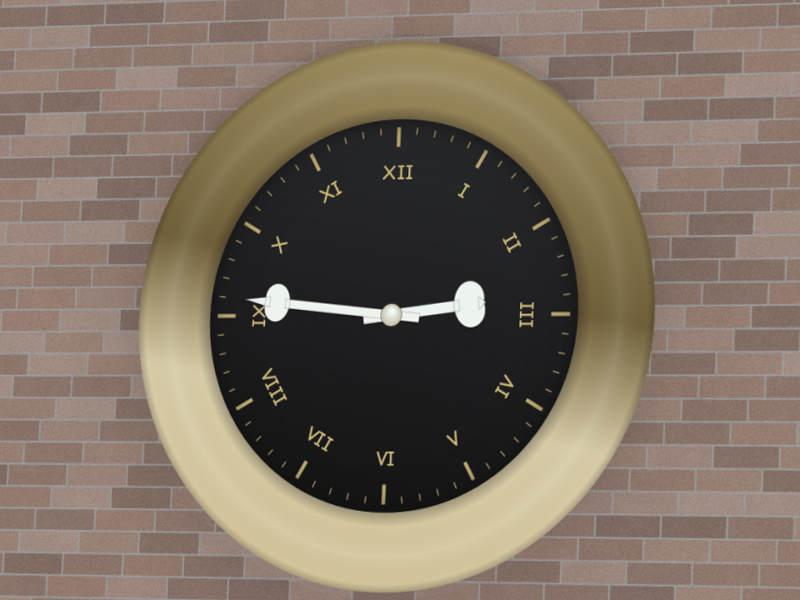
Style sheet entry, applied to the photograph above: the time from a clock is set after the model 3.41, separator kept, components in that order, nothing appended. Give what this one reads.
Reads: 2.46
